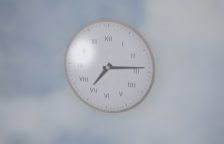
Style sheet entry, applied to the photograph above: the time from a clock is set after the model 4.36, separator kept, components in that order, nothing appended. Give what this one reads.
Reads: 7.14
